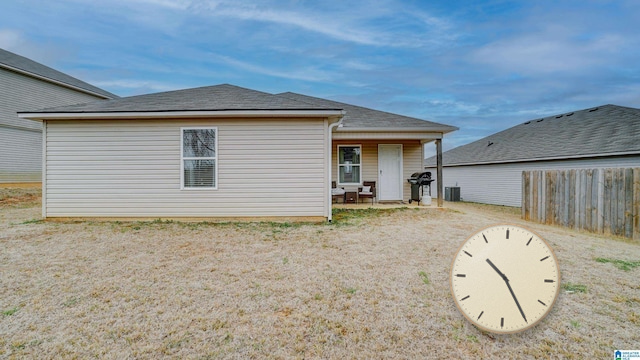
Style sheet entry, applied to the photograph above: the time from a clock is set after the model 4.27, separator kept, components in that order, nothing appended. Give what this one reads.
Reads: 10.25
